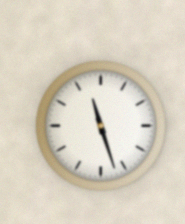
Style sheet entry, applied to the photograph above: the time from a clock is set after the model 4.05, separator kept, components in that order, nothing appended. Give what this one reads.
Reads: 11.27
